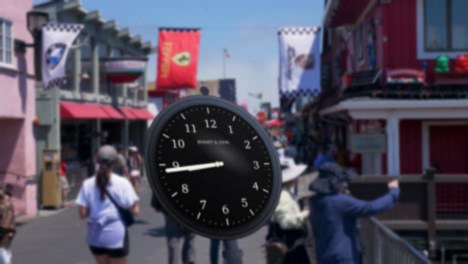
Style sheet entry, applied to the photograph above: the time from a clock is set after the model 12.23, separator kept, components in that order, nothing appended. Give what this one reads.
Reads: 8.44
